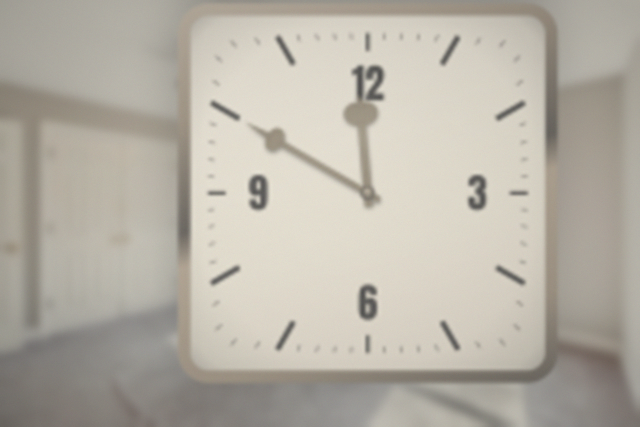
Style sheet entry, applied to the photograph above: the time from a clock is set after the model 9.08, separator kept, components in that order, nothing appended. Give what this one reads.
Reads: 11.50
